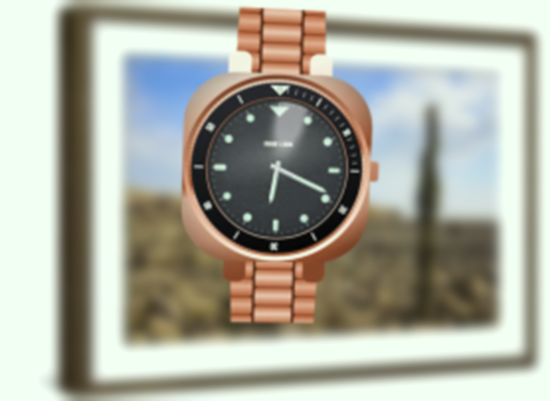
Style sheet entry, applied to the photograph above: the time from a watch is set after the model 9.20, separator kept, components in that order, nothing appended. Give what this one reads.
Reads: 6.19
